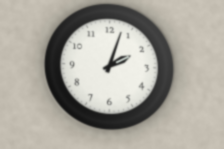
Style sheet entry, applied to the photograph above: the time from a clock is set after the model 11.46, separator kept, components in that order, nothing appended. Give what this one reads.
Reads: 2.03
